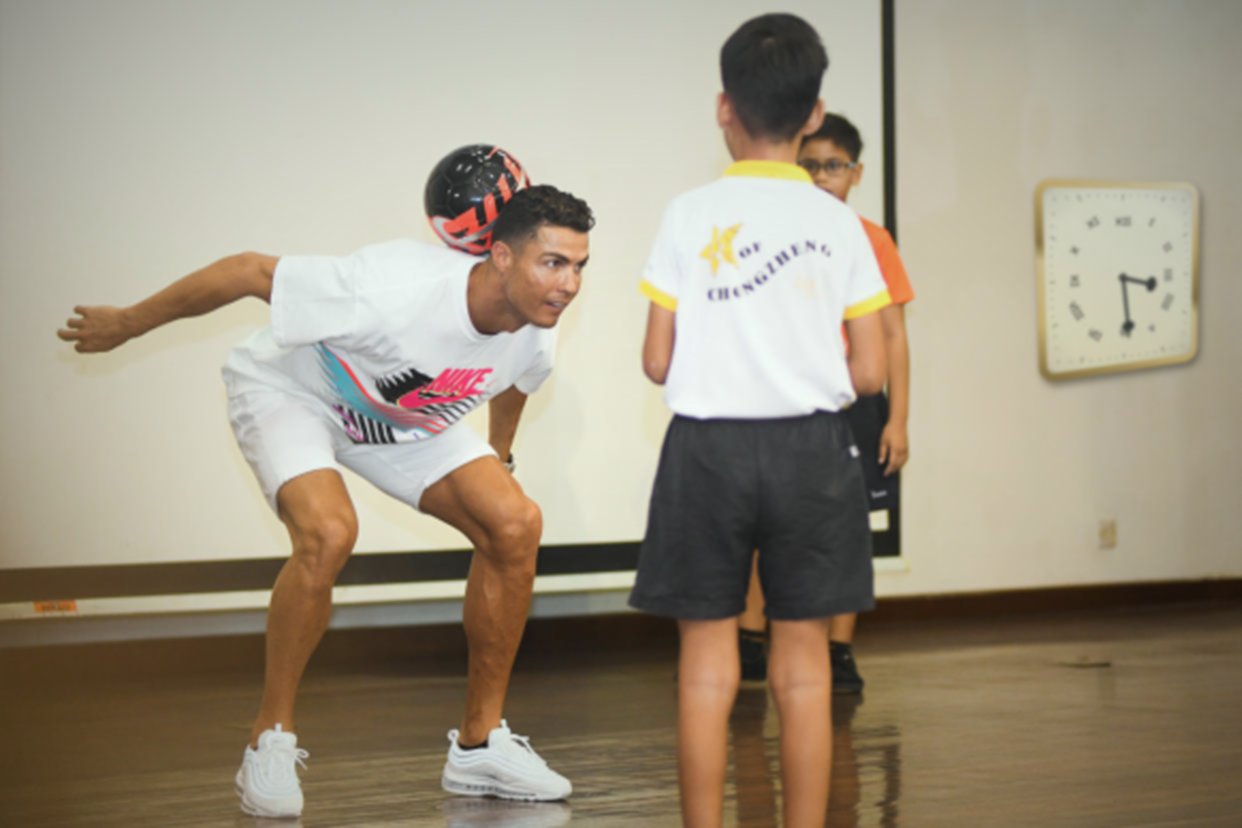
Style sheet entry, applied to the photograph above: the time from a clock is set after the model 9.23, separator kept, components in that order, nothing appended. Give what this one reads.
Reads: 3.29
